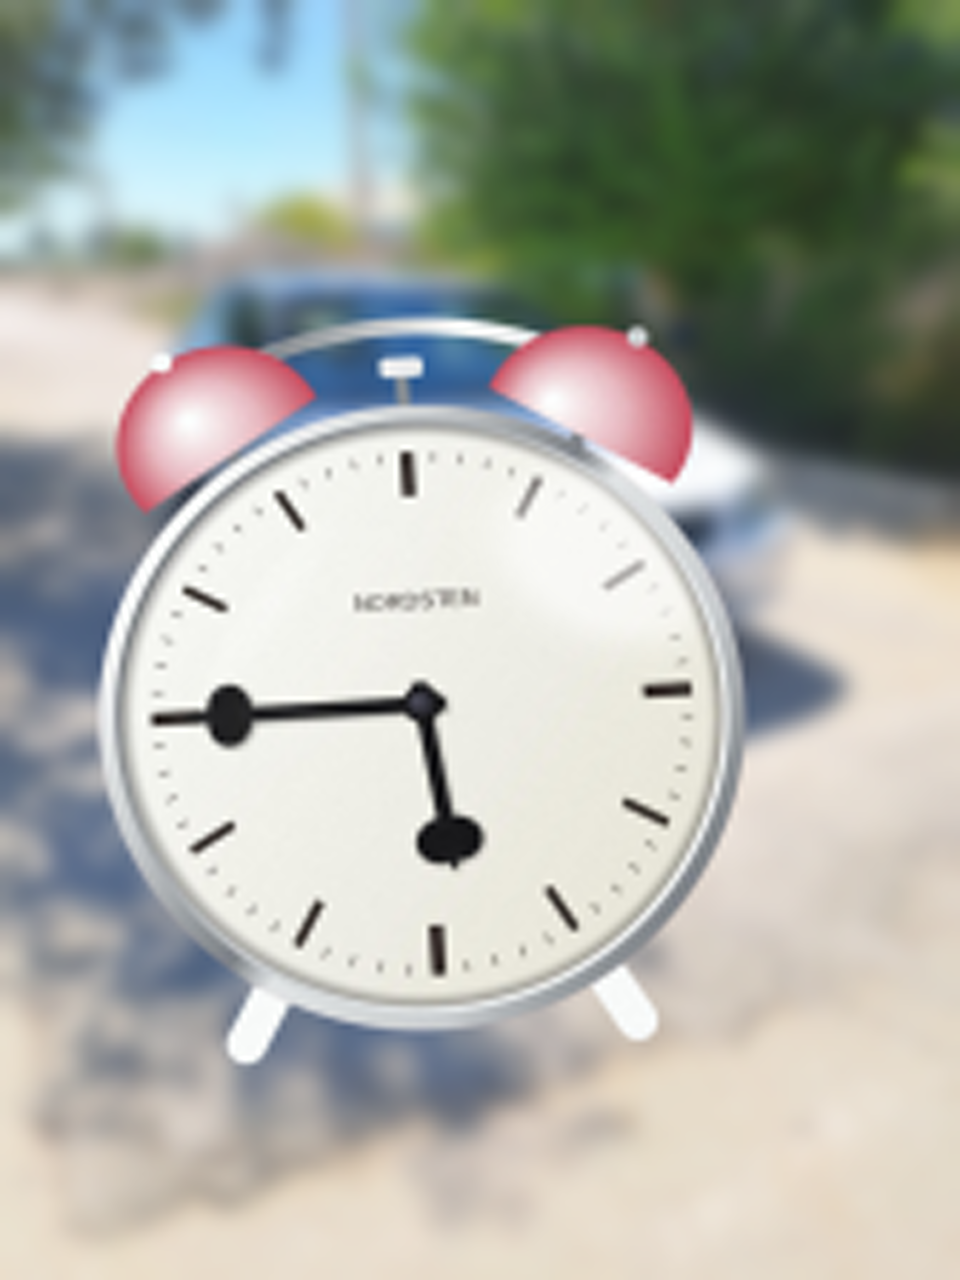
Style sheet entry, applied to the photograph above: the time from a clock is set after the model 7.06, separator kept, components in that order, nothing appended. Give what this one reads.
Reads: 5.45
